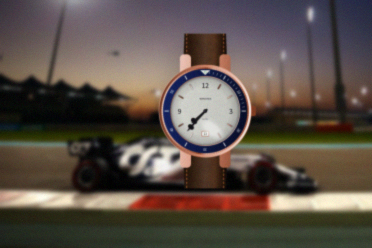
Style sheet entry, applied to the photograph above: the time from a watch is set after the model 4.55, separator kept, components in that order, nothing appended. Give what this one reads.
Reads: 7.37
